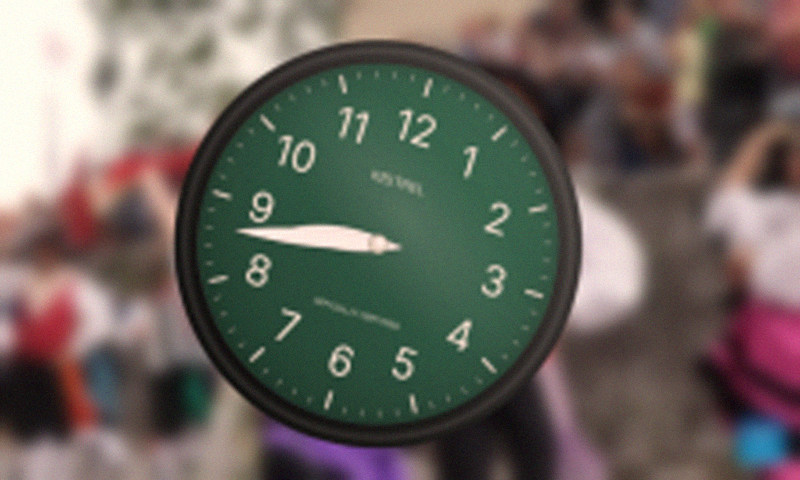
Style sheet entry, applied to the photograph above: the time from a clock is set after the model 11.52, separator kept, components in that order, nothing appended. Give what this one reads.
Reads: 8.43
